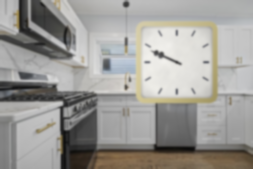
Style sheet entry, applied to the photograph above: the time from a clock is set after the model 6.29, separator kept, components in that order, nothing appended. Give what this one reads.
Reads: 9.49
